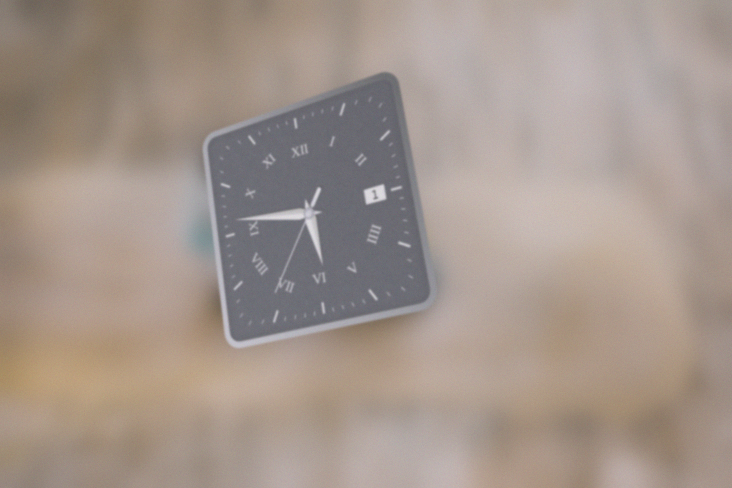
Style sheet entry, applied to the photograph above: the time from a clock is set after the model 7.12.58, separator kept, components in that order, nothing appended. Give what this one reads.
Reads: 5.46.36
